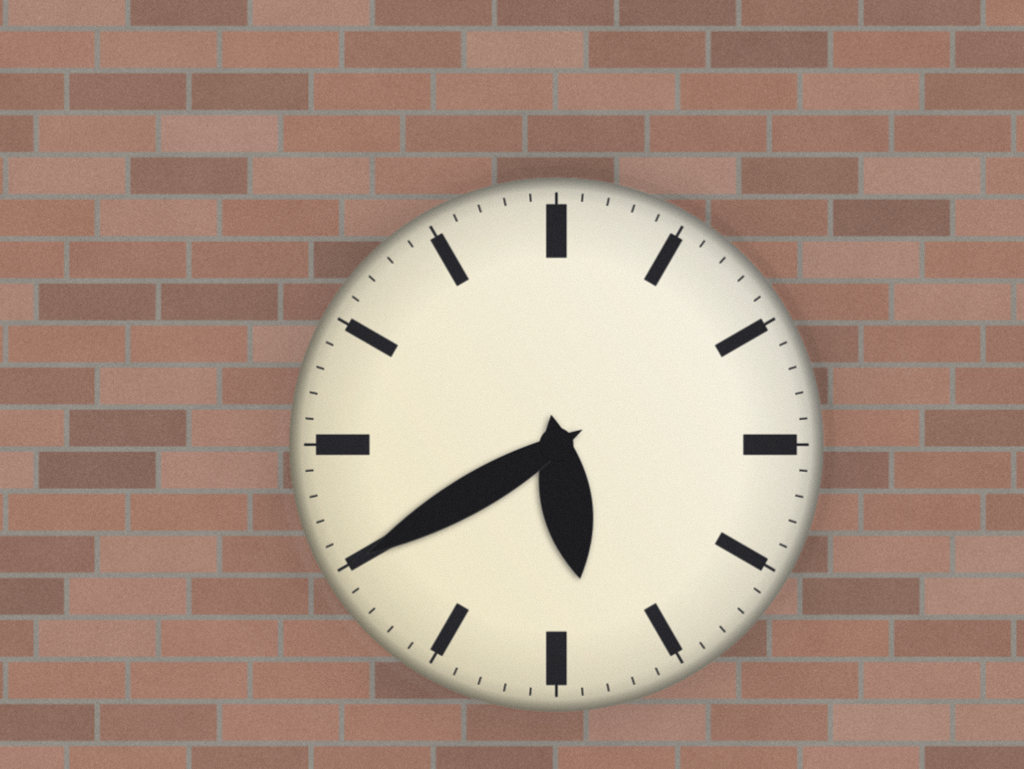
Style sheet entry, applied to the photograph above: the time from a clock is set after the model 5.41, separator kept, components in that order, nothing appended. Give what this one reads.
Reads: 5.40
